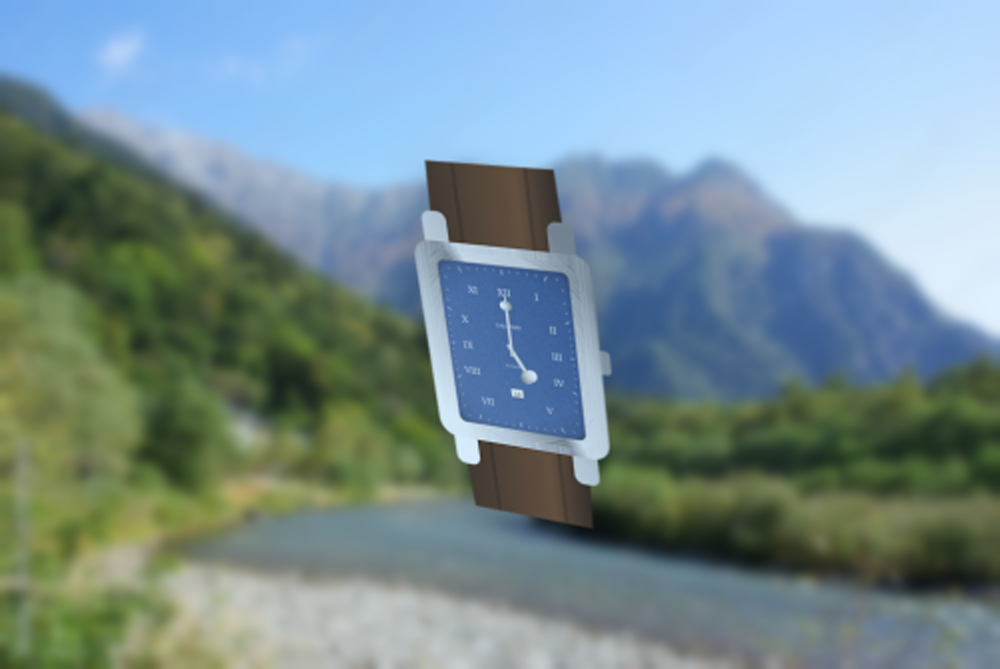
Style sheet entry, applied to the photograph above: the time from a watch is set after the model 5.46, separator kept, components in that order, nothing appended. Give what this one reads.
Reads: 5.00
